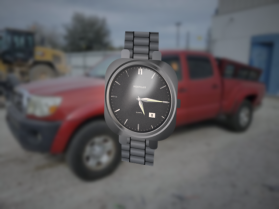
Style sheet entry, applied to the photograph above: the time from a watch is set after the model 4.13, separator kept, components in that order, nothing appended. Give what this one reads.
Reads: 5.15
